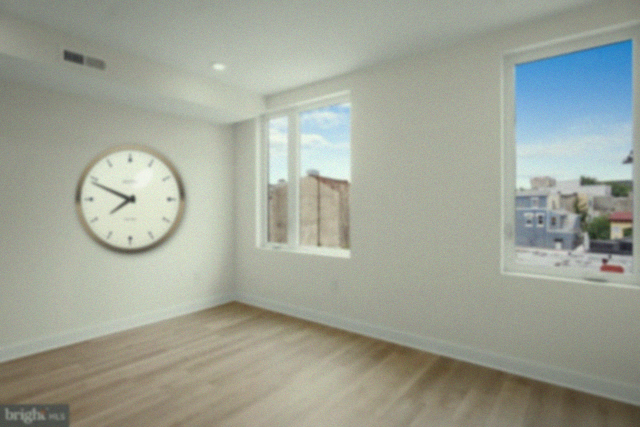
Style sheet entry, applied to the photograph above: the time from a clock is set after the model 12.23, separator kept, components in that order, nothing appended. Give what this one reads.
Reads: 7.49
